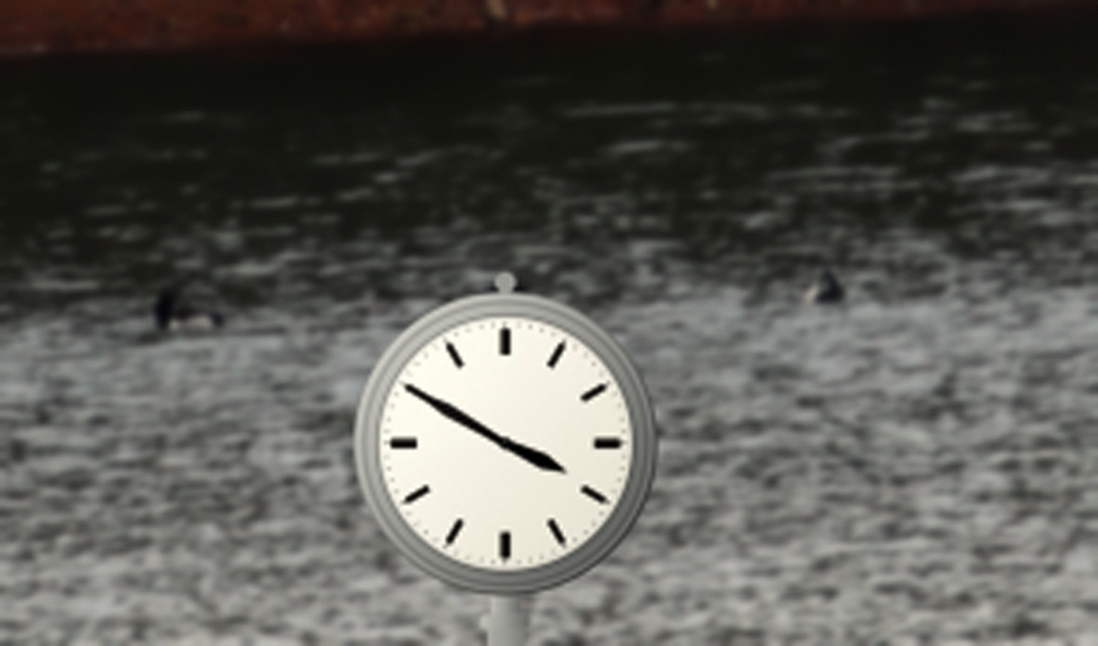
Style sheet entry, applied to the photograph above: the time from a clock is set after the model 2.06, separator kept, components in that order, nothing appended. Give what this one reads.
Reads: 3.50
